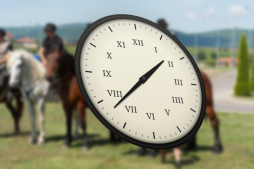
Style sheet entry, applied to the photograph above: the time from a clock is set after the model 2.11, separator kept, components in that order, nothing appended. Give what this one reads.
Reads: 1.38
